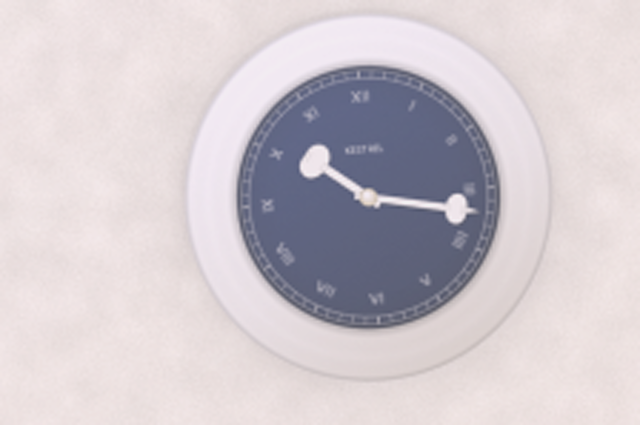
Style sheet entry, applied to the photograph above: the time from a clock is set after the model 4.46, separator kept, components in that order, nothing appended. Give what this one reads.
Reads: 10.17
